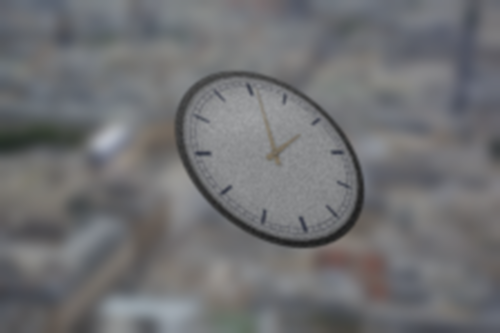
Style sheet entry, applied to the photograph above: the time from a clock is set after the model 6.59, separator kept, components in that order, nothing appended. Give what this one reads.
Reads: 2.01
